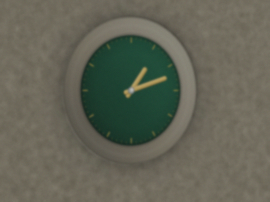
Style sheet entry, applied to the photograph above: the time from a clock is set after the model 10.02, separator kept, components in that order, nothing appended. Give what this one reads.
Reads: 1.12
